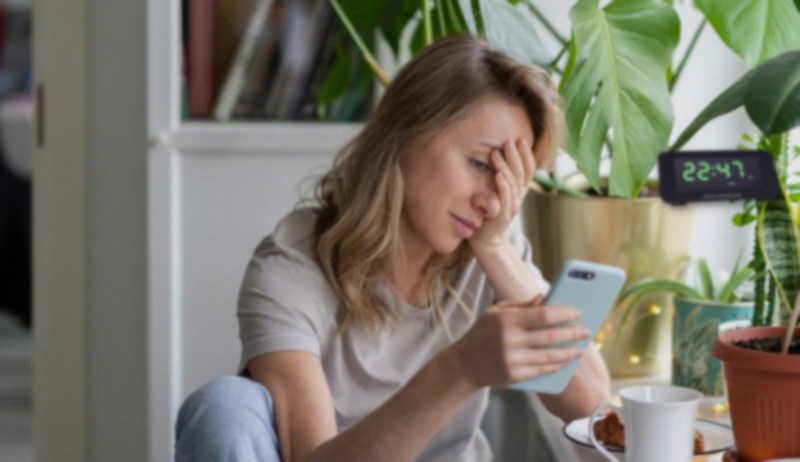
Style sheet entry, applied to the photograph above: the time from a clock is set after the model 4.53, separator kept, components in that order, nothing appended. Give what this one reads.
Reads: 22.47
